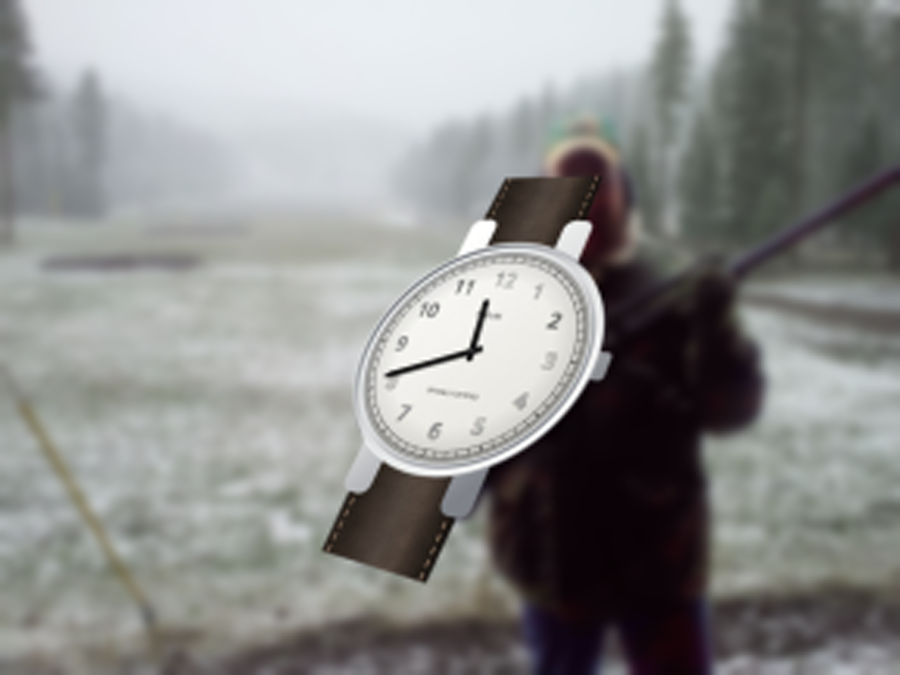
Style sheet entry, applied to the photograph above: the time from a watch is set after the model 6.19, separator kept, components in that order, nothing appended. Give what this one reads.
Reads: 11.41
